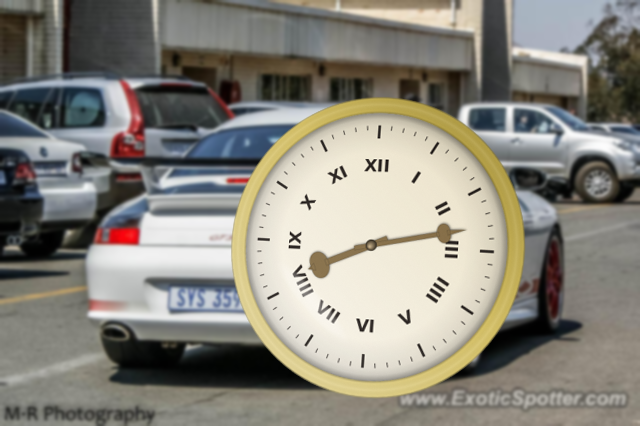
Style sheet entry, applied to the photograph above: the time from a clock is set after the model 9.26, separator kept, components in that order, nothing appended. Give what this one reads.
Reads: 8.13
